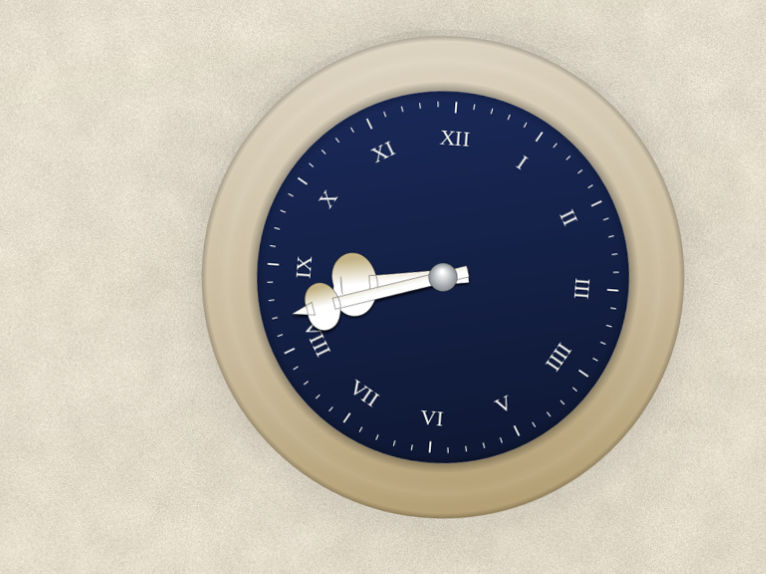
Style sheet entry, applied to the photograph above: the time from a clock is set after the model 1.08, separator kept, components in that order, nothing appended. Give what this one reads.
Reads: 8.42
